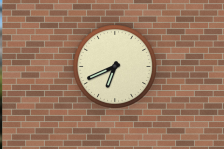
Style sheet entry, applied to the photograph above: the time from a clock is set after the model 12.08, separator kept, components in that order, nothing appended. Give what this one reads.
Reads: 6.41
